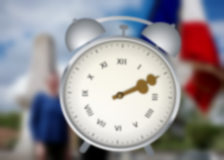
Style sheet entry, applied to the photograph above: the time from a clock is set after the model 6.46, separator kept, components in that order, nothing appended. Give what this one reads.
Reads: 2.10
